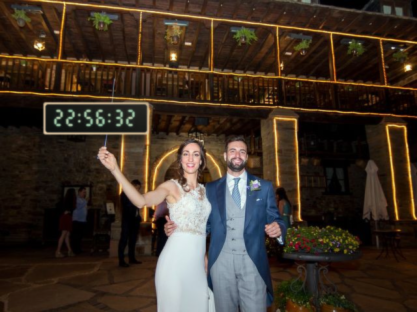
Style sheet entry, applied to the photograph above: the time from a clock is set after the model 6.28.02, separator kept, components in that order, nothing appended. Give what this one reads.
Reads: 22.56.32
